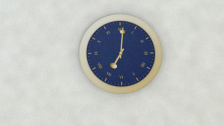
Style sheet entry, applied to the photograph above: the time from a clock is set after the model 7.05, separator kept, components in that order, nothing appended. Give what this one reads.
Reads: 7.01
